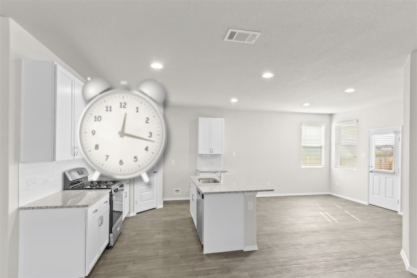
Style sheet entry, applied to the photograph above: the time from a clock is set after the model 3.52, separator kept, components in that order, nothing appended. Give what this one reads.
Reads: 12.17
